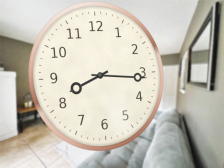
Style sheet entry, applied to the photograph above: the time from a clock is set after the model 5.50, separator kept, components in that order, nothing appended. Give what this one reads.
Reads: 8.16
